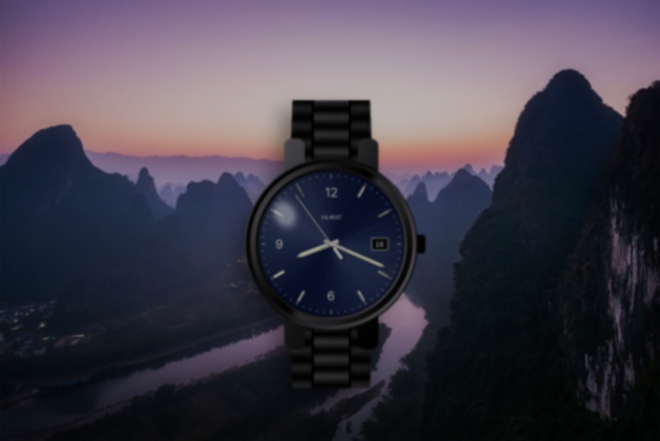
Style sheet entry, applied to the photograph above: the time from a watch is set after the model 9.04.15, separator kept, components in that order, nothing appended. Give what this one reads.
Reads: 8.18.54
